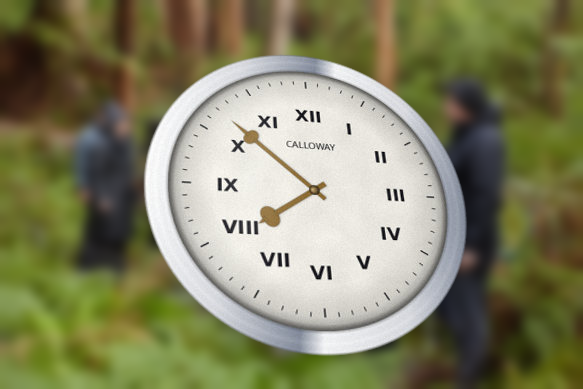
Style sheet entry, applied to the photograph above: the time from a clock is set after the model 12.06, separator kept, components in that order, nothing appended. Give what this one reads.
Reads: 7.52
